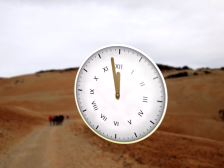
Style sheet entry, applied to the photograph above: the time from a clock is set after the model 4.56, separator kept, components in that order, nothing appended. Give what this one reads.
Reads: 11.58
